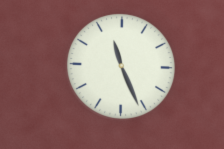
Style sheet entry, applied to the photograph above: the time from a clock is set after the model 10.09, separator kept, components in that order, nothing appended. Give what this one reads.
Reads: 11.26
